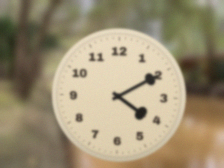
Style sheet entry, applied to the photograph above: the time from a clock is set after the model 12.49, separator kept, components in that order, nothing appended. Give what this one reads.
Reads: 4.10
